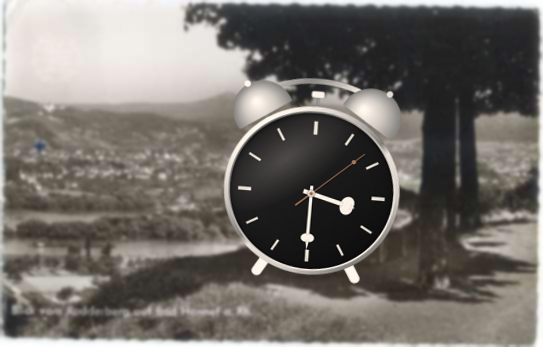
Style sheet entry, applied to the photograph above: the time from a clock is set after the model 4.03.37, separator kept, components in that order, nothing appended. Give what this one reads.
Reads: 3.30.08
